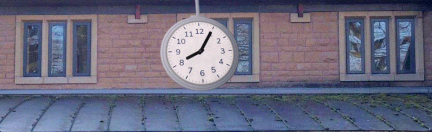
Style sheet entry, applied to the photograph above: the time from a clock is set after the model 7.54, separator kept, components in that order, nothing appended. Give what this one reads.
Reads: 8.05
